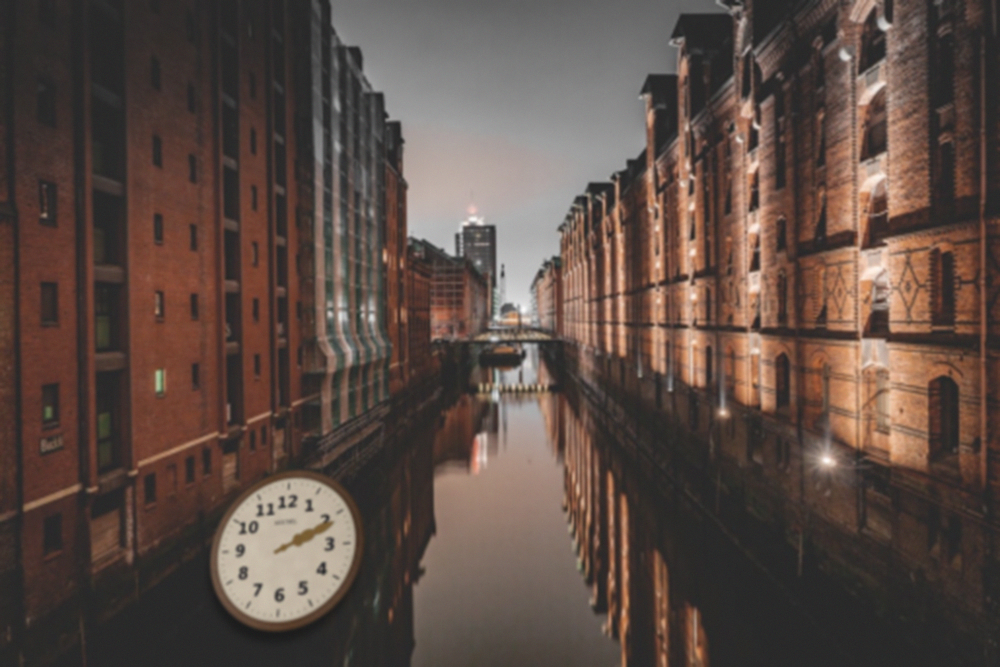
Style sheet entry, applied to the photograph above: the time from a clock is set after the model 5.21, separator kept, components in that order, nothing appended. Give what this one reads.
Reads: 2.11
